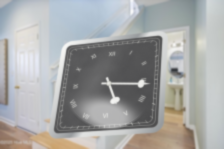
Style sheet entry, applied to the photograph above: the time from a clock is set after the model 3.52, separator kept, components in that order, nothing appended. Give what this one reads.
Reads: 5.16
